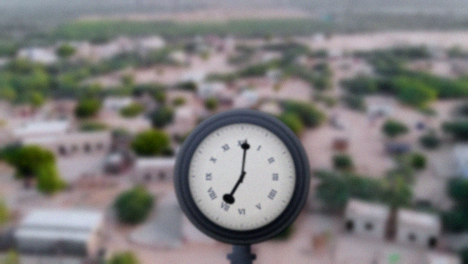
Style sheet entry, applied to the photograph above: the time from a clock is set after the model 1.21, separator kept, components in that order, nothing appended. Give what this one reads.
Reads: 7.01
